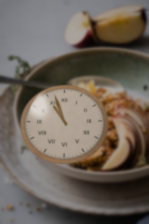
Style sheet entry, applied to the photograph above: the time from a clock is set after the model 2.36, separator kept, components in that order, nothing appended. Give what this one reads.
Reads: 10.57
